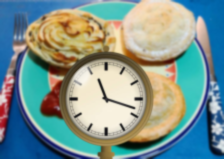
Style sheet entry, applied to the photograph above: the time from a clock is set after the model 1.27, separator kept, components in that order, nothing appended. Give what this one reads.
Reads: 11.18
